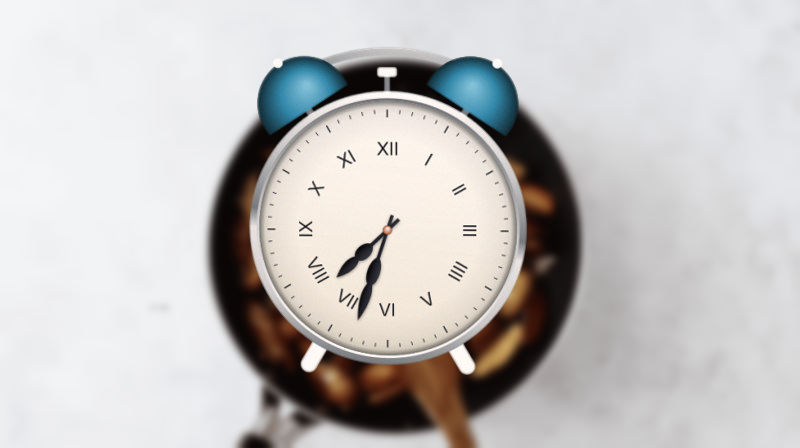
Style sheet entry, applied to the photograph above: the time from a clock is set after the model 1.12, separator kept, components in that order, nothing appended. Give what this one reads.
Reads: 7.33
